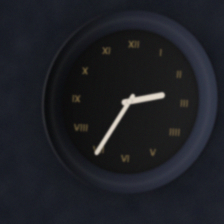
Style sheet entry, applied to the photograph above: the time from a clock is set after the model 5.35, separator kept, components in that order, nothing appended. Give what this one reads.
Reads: 2.35
